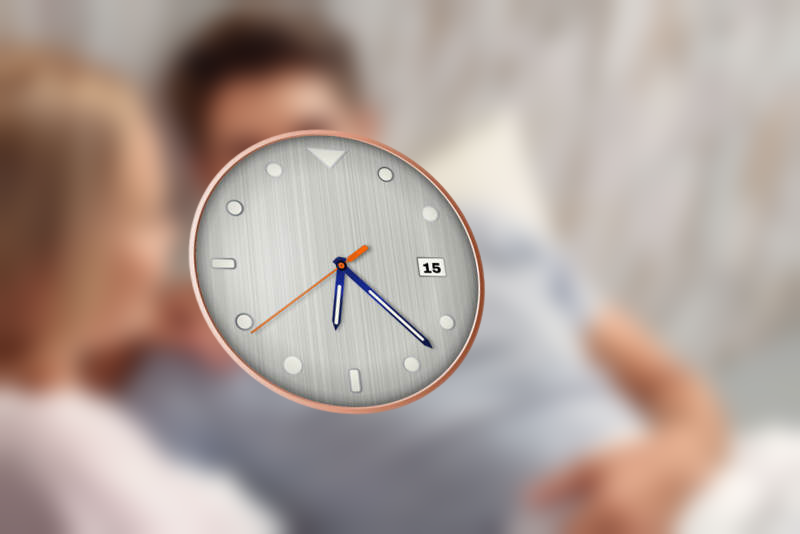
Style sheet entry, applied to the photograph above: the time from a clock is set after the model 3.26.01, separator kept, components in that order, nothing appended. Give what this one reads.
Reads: 6.22.39
